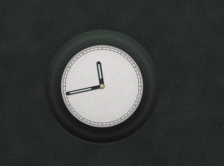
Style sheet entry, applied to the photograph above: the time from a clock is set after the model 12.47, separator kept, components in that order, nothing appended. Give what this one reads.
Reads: 11.43
